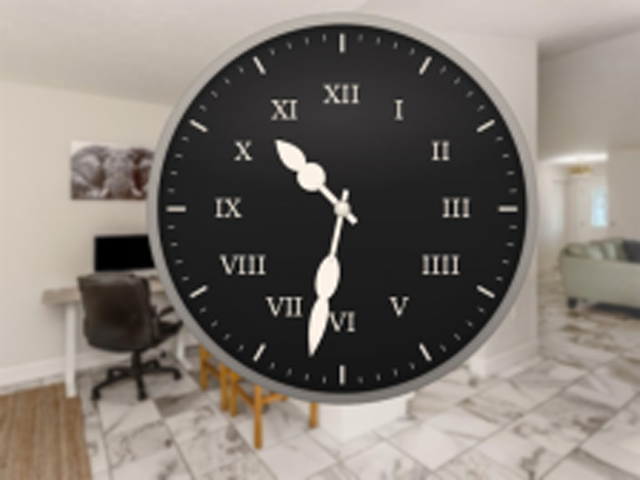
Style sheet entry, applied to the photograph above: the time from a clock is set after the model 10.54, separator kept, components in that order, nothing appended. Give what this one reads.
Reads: 10.32
